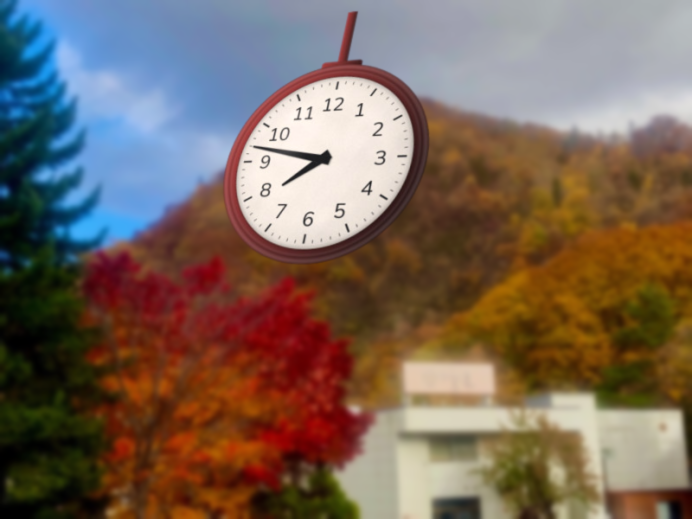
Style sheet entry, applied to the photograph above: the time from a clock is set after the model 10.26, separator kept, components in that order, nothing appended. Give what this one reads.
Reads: 7.47
